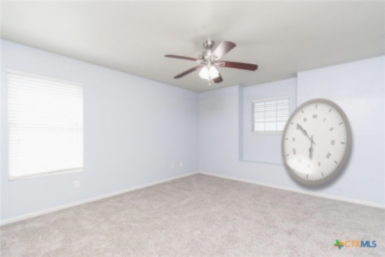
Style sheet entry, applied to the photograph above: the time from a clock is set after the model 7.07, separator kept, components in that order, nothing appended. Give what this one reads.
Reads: 5.51
